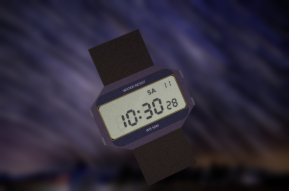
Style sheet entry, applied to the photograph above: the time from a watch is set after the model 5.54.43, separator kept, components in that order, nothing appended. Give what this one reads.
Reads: 10.30.28
